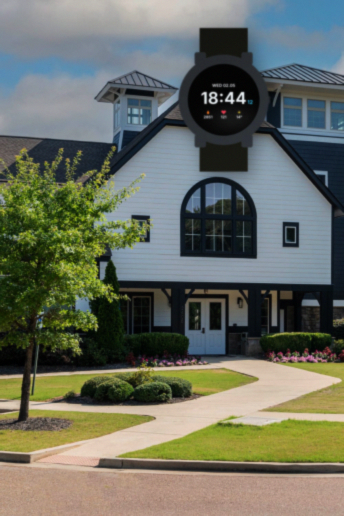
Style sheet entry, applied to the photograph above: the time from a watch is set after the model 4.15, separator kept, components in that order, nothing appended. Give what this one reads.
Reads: 18.44
